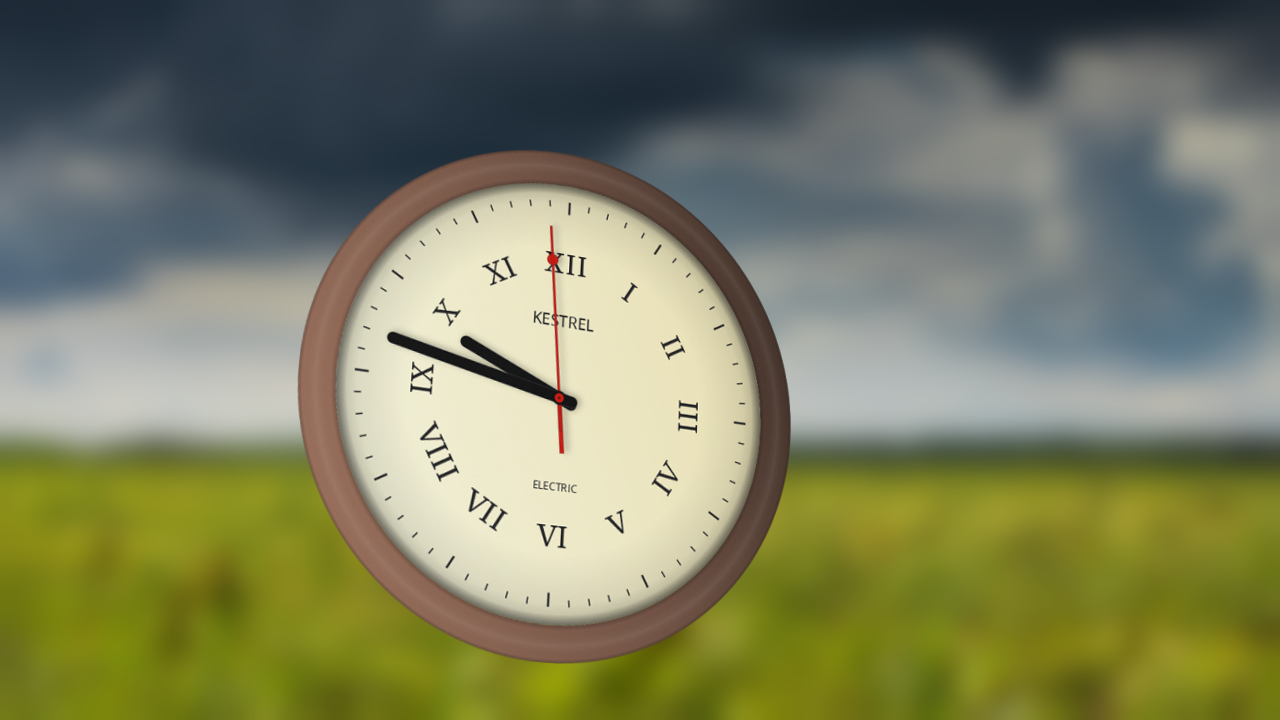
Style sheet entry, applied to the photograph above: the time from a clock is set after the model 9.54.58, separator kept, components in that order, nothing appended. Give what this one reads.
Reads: 9.46.59
